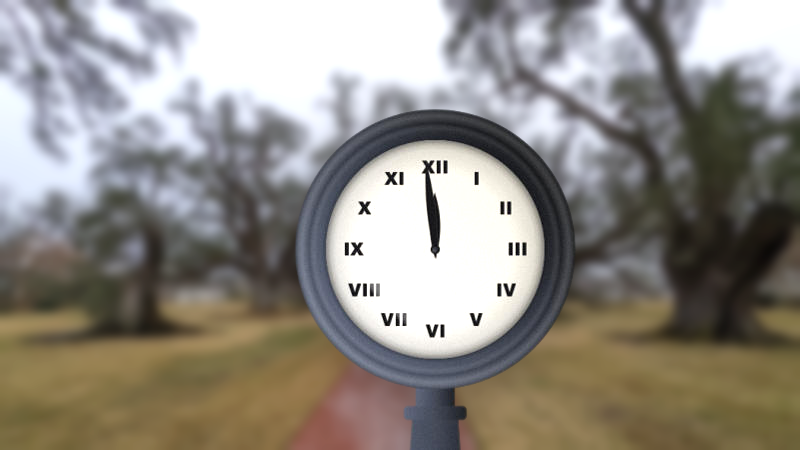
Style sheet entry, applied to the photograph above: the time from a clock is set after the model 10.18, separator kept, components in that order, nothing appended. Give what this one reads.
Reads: 11.59
